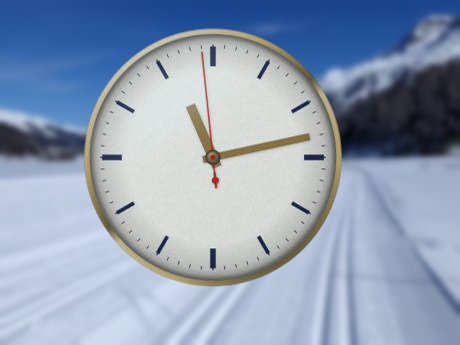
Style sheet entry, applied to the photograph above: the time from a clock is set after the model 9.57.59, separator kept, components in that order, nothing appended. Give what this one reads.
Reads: 11.12.59
